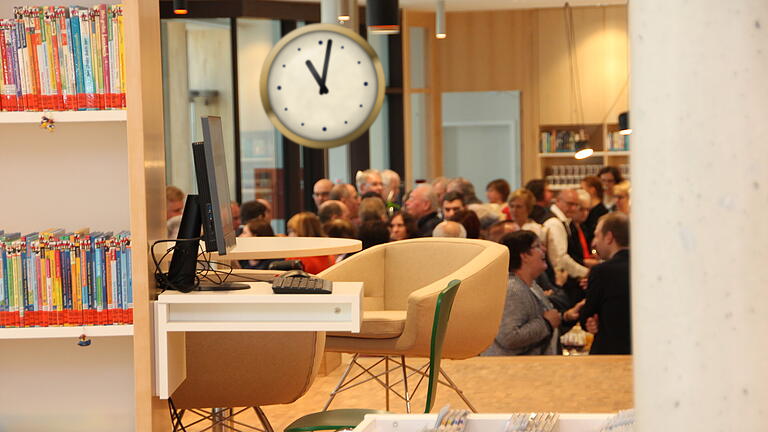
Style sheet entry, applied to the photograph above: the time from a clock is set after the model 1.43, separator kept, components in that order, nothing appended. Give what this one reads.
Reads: 11.02
